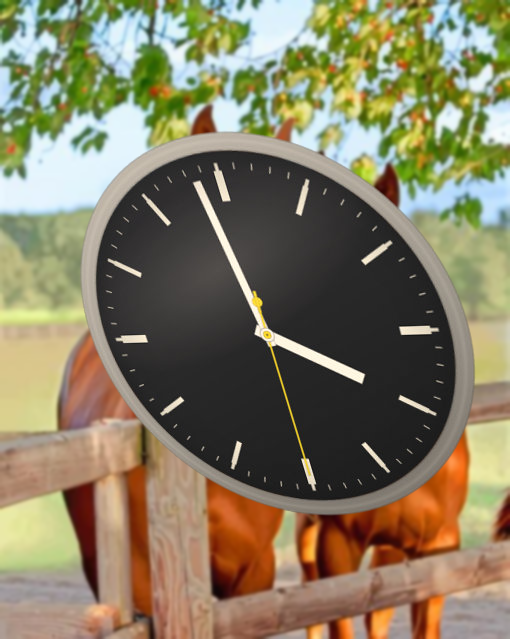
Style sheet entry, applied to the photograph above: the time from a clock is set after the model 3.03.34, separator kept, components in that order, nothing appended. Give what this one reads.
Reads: 3.58.30
